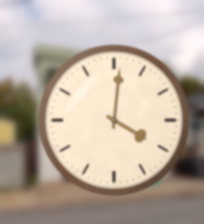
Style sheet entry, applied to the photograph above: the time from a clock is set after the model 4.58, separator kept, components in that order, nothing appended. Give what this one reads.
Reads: 4.01
